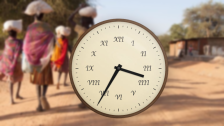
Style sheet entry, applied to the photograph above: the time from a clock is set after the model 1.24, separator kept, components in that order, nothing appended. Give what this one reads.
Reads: 3.35
